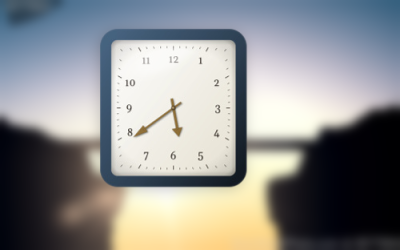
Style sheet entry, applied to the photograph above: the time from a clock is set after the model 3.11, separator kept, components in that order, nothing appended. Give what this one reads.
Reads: 5.39
